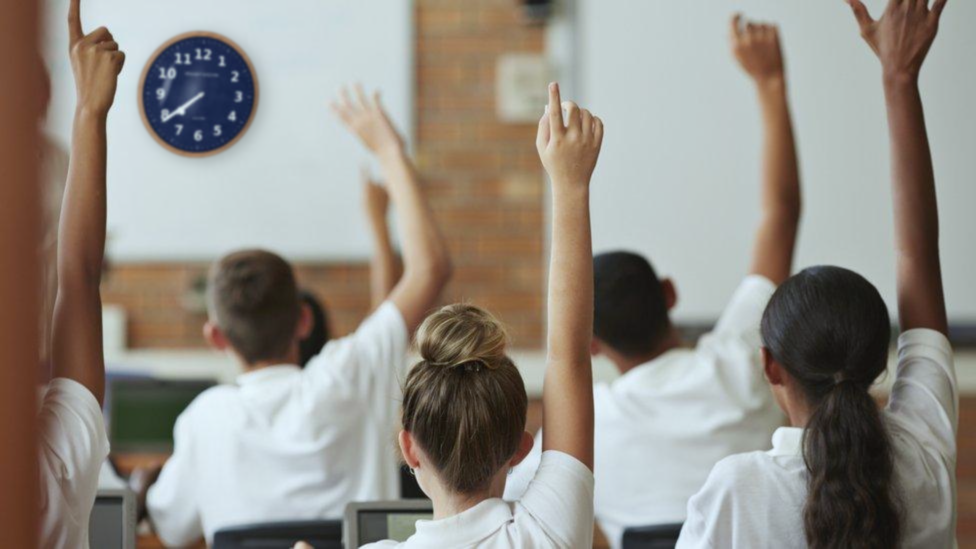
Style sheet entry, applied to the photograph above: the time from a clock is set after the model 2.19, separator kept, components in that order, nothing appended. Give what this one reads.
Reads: 7.39
